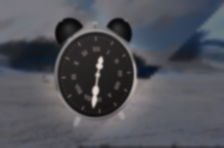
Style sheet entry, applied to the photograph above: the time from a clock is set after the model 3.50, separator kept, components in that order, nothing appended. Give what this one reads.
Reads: 12.32
